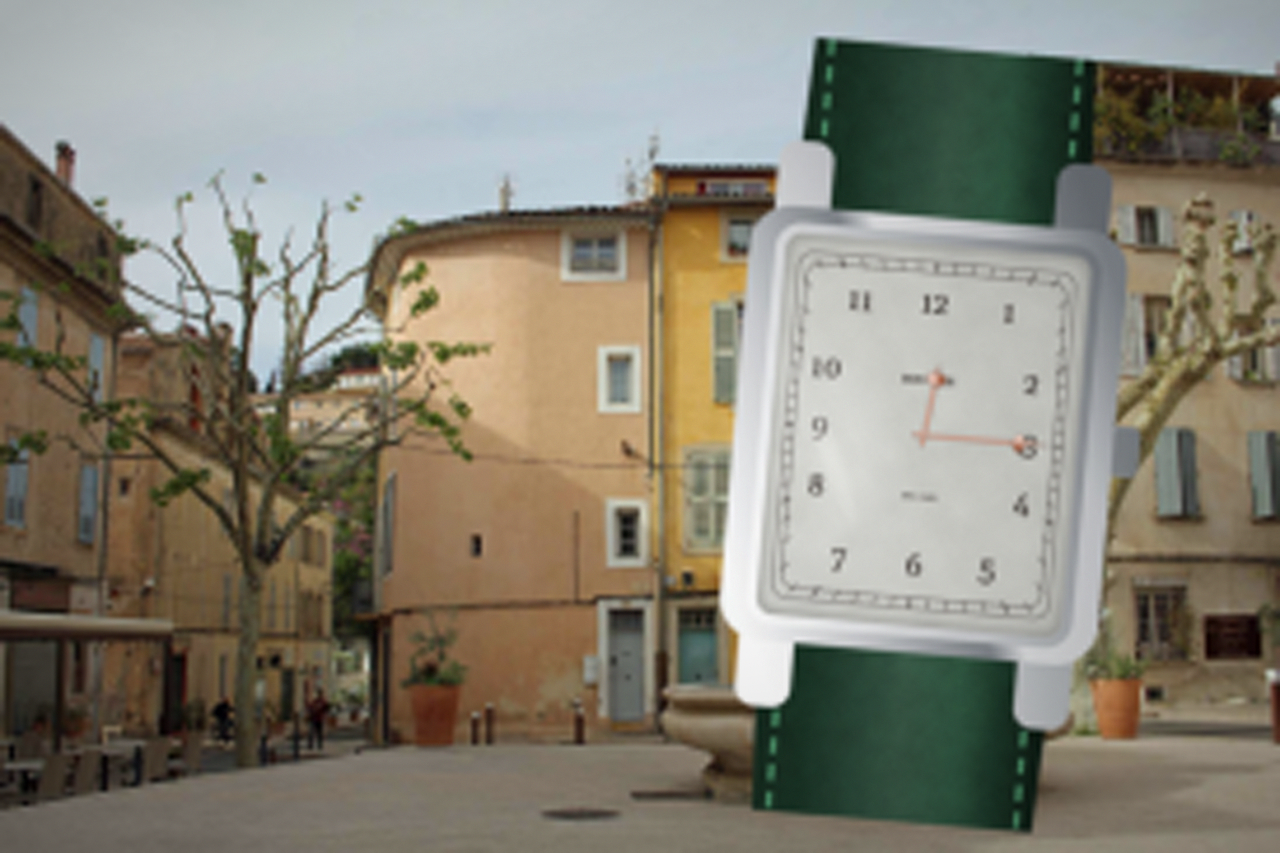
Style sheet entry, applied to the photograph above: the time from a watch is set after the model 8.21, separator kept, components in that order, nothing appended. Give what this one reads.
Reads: 12.15
